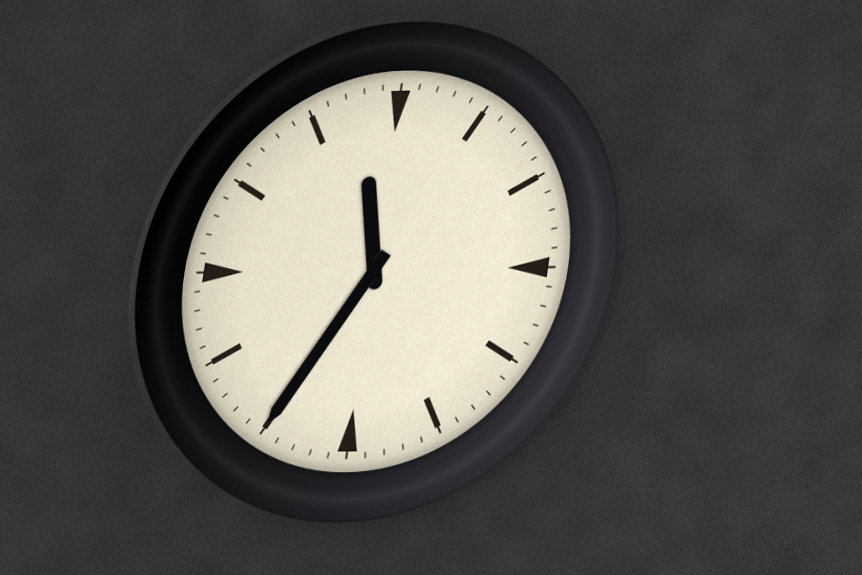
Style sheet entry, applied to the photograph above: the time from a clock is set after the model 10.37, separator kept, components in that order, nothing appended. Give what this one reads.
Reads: 11.35
